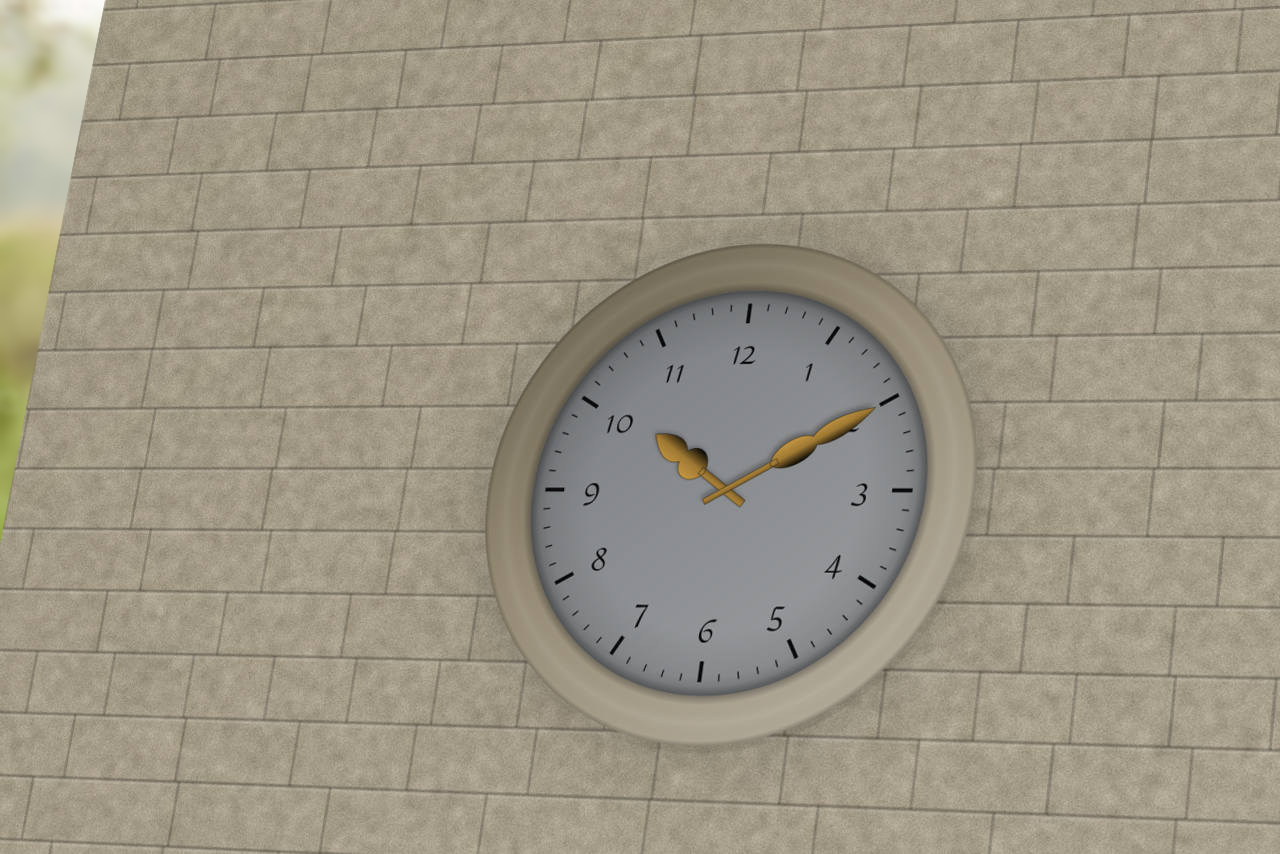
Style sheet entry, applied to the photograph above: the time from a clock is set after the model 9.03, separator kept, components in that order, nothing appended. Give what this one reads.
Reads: 10.10
